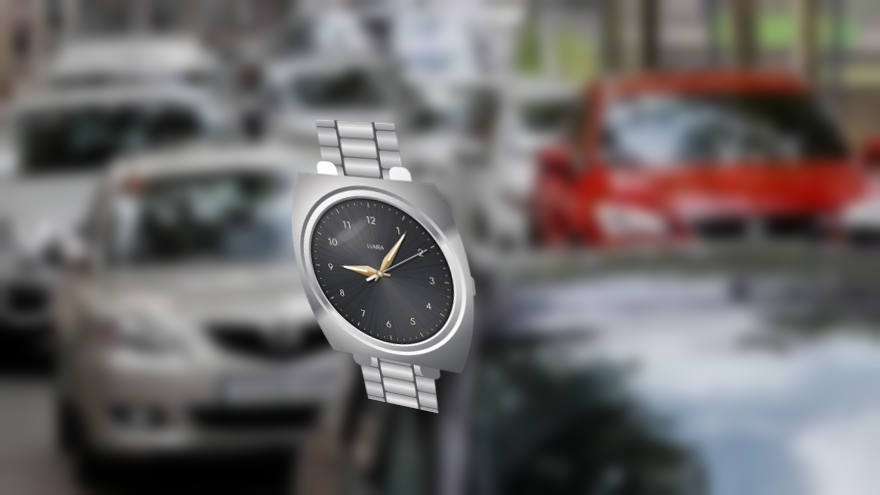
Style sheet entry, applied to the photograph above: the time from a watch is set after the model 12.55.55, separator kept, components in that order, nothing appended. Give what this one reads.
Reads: 9.06.10
